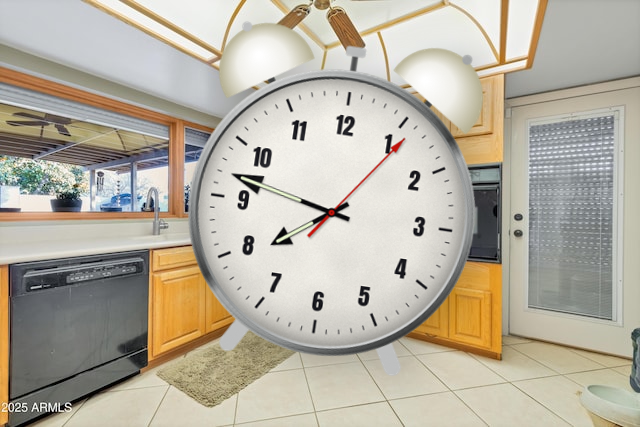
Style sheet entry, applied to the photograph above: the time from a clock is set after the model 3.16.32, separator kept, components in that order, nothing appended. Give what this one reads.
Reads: 7.47.06
